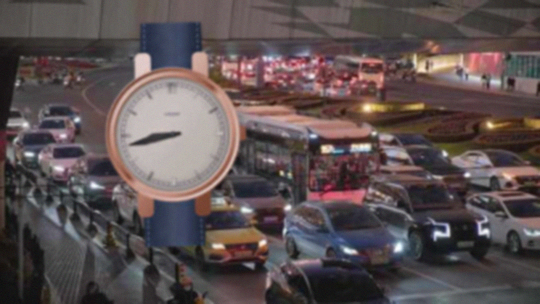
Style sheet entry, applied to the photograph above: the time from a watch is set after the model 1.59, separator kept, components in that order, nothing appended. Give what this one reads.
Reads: 8.43
